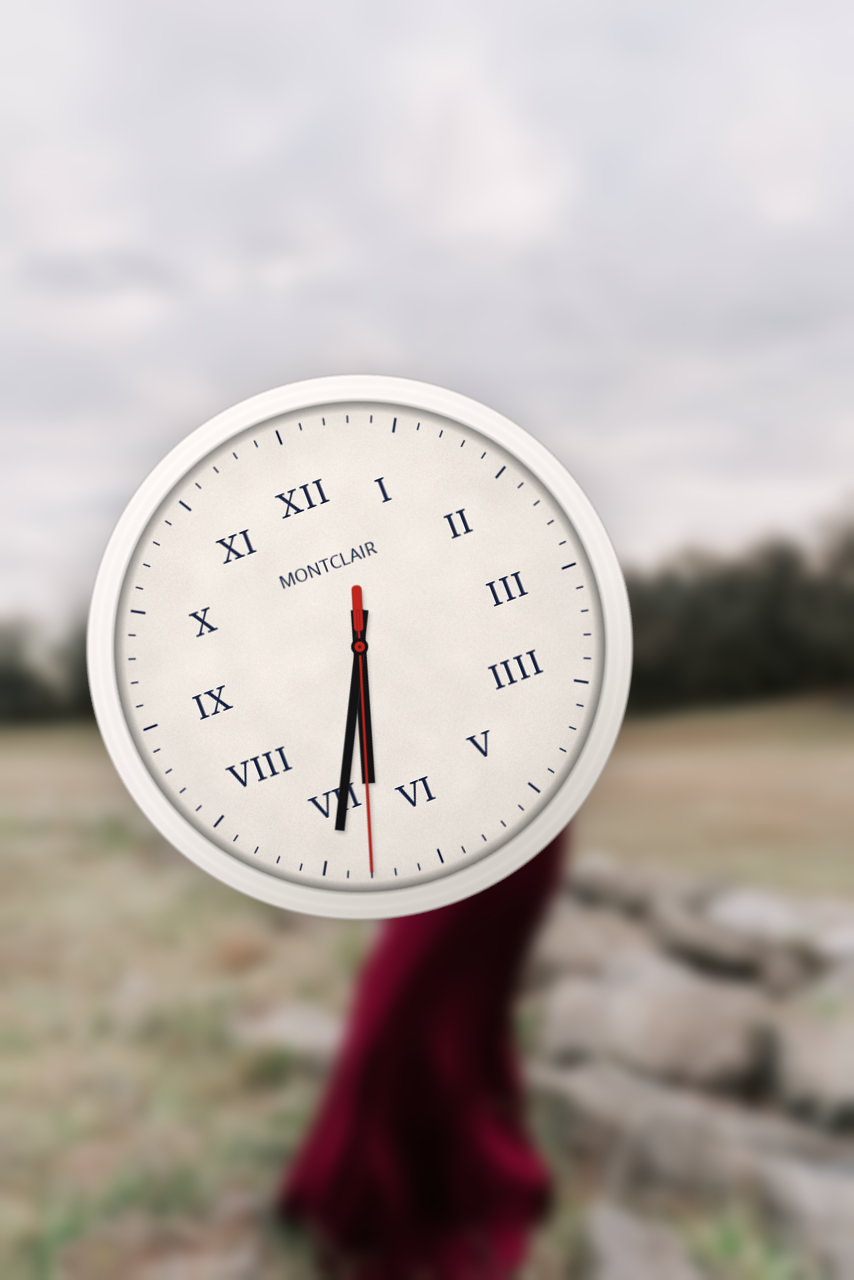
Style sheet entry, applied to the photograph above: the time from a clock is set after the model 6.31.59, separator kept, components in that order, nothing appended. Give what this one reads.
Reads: 6.34.33
